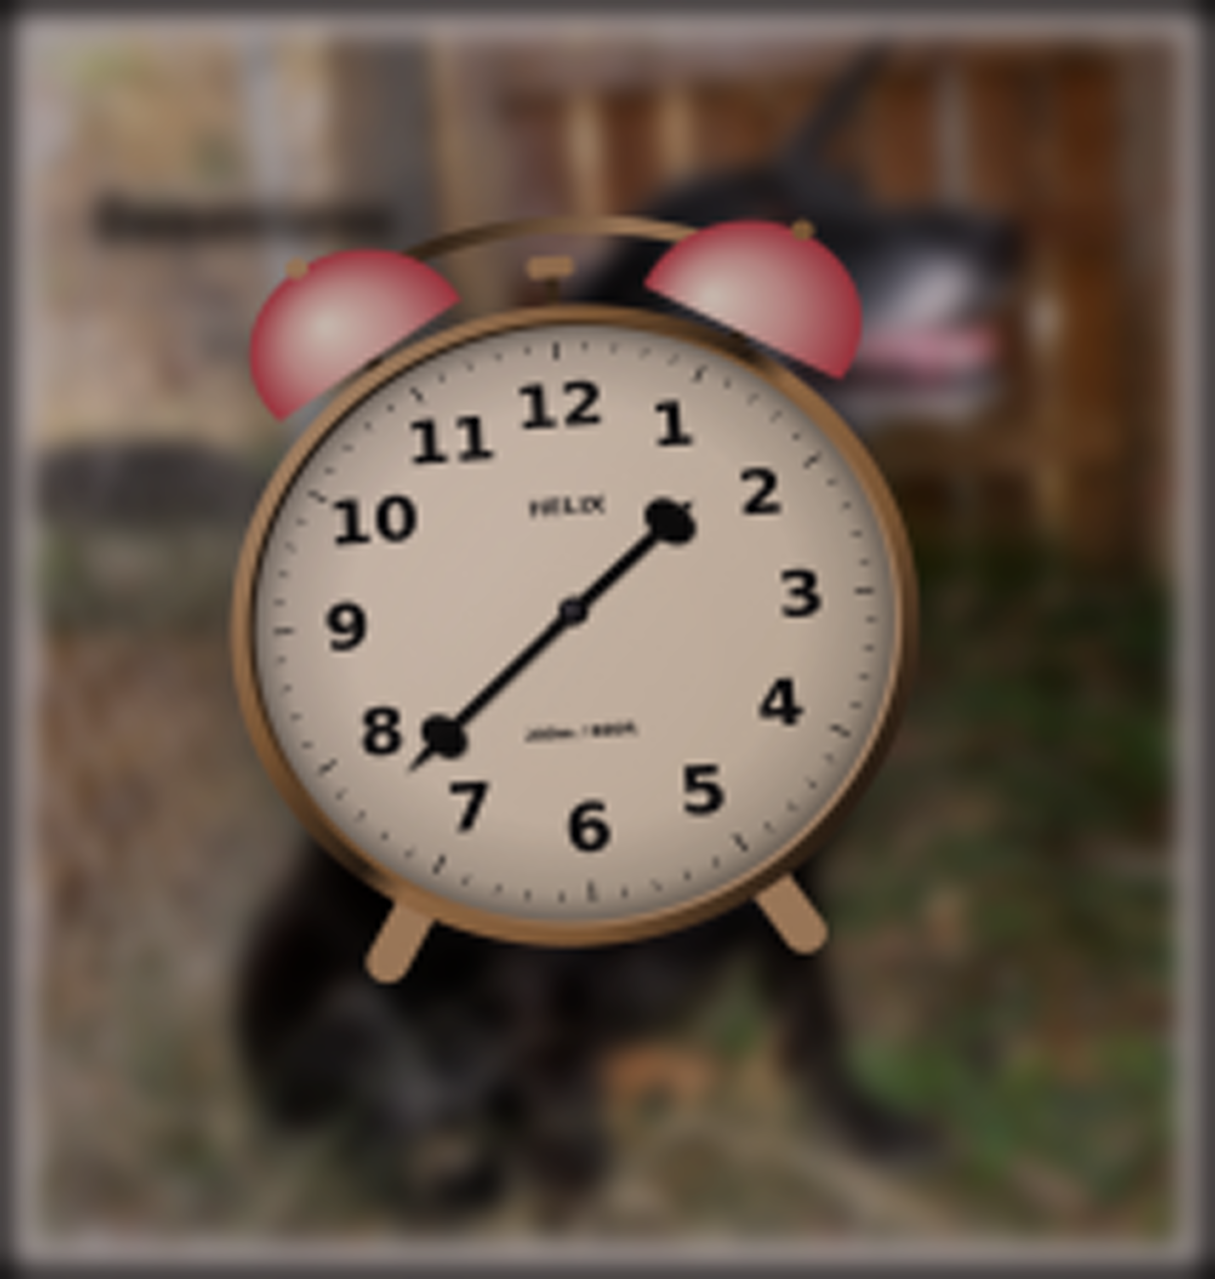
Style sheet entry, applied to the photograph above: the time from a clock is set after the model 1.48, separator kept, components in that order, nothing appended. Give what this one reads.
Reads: 1.38
